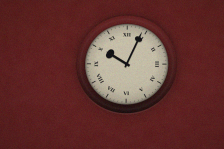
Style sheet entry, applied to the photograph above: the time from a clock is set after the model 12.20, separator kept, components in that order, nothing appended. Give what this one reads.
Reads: 10.04
